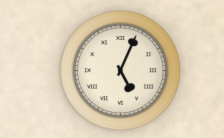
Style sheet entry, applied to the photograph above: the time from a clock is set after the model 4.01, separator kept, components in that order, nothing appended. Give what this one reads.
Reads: 5.04
